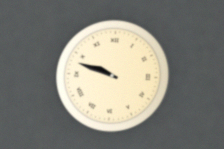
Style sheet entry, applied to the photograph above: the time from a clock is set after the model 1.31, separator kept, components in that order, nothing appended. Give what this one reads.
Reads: 9.48
